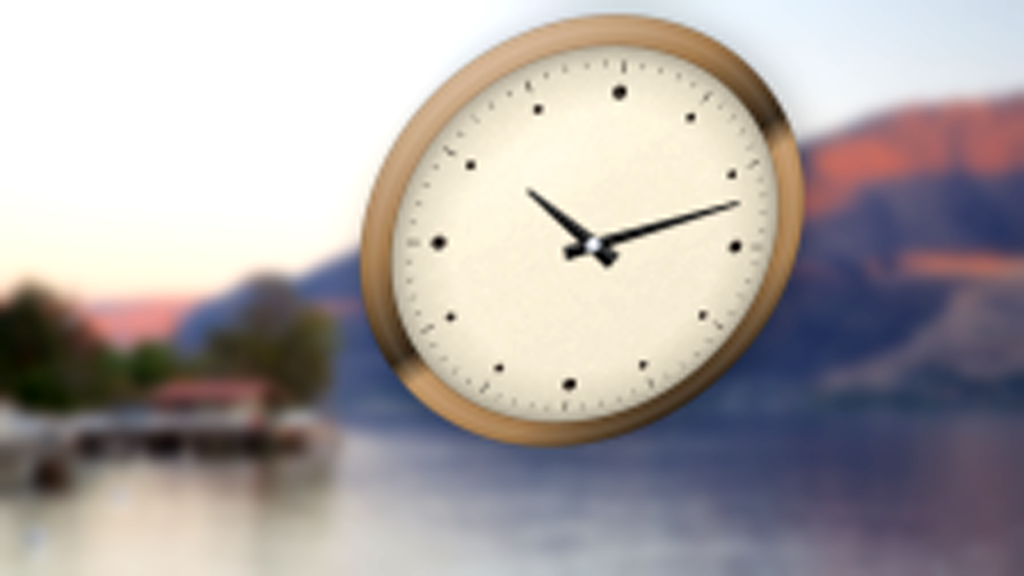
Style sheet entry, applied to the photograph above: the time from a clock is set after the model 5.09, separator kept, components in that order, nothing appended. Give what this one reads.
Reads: 10.12
